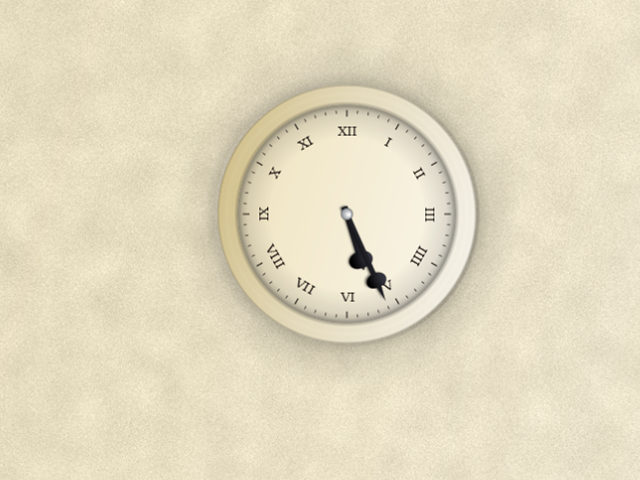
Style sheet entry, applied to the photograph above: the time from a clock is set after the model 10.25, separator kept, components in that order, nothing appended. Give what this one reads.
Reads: 5.26
